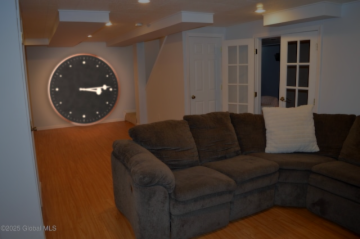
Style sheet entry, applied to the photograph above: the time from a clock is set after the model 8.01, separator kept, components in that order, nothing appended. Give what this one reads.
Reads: 3.14
